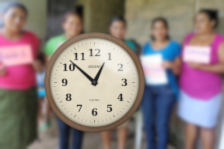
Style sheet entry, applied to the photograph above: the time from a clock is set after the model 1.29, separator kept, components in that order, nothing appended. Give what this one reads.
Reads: 12.52
